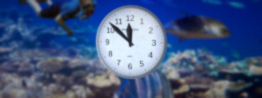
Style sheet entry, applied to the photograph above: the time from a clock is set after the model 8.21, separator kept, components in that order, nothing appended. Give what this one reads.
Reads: 11.52
